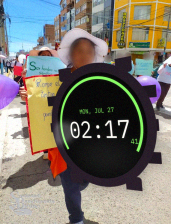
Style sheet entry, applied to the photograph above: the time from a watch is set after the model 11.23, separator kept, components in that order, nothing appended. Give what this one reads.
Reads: 2.17
